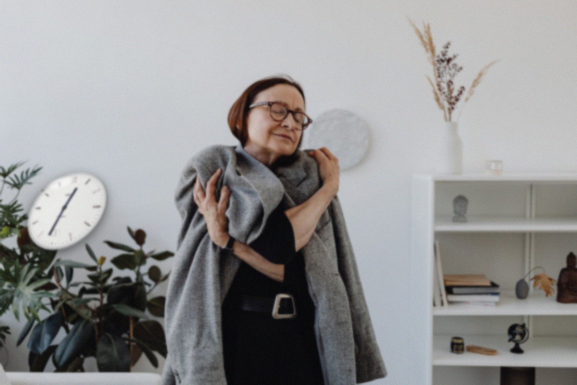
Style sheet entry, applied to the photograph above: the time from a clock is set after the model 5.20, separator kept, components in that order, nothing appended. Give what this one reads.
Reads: 12.32
